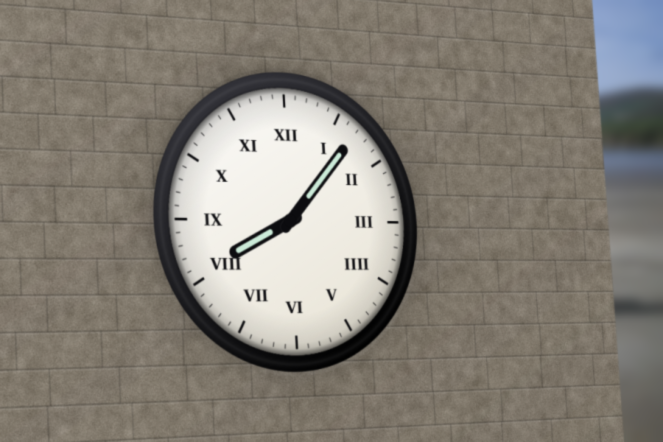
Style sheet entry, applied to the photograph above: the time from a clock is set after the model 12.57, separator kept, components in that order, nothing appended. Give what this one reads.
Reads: 8.07
